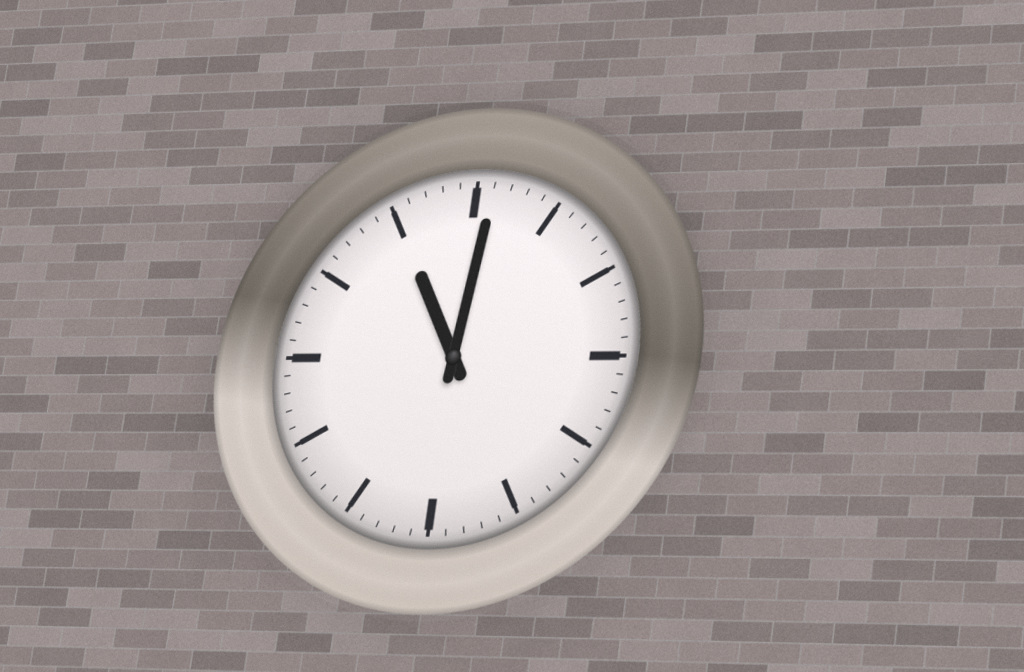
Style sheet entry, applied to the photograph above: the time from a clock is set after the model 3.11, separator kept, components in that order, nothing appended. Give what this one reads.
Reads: 11.01
